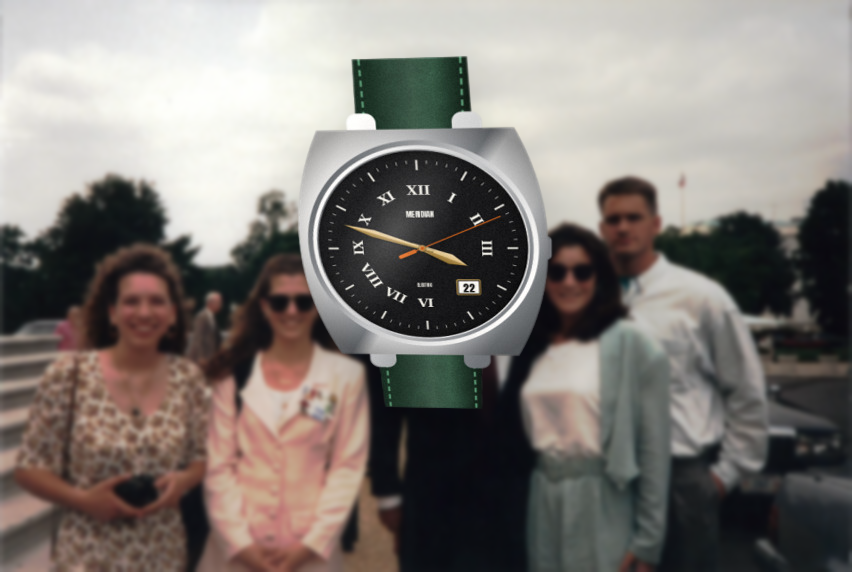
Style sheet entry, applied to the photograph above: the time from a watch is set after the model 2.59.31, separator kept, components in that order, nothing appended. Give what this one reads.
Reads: 3.48.11
